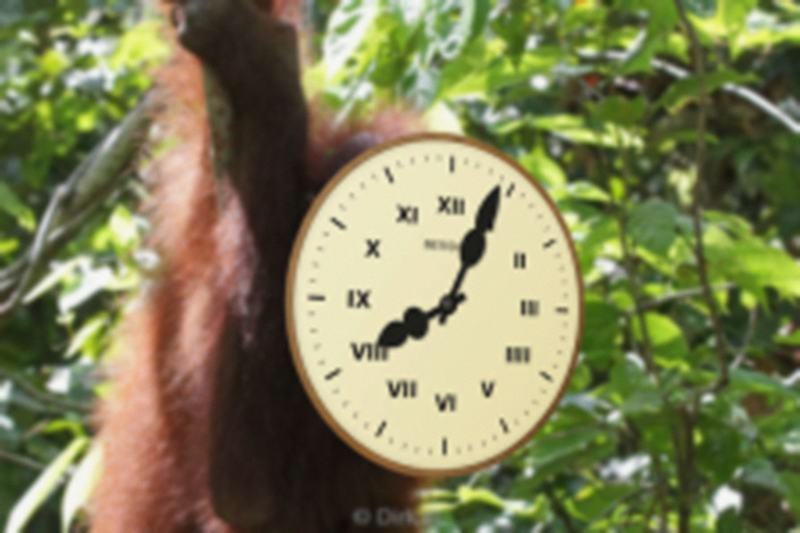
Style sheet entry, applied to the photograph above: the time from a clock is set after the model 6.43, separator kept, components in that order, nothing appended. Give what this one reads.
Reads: 8.04
